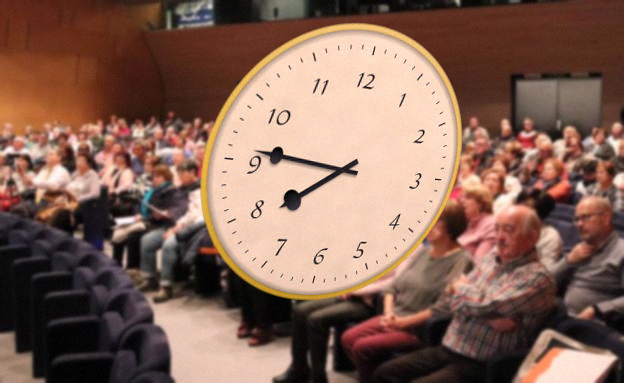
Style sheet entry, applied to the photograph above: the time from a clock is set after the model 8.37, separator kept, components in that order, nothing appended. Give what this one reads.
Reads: 7.46
